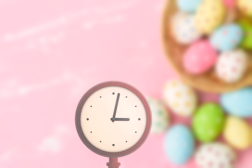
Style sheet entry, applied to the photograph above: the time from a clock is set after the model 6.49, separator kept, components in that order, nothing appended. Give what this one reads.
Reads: 3.02
